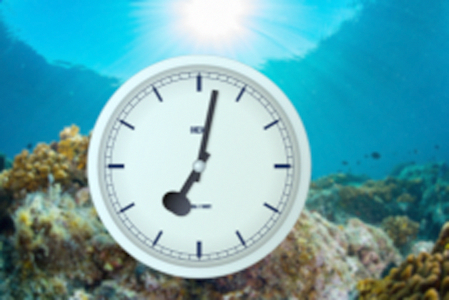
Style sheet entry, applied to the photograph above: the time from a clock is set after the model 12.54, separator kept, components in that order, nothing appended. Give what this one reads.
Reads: 7.02
